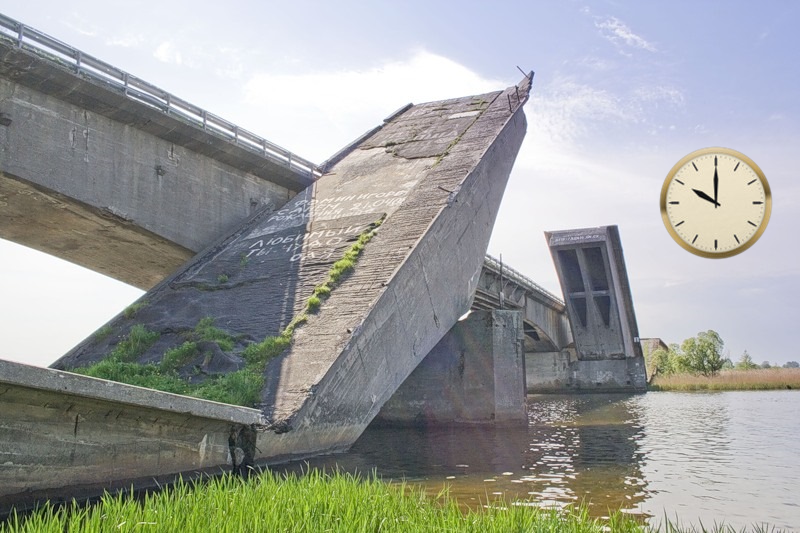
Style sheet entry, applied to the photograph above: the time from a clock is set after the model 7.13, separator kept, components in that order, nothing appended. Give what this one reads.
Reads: 10.00
